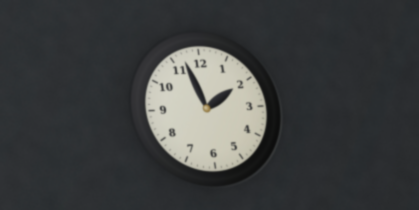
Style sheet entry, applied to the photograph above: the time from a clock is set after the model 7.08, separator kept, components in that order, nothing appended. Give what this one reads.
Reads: 1.57
